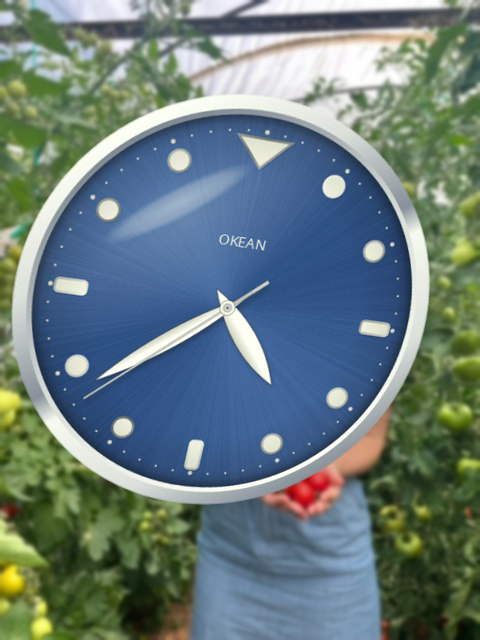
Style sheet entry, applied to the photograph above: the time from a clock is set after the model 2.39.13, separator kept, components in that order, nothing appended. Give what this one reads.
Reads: 4.38.38
